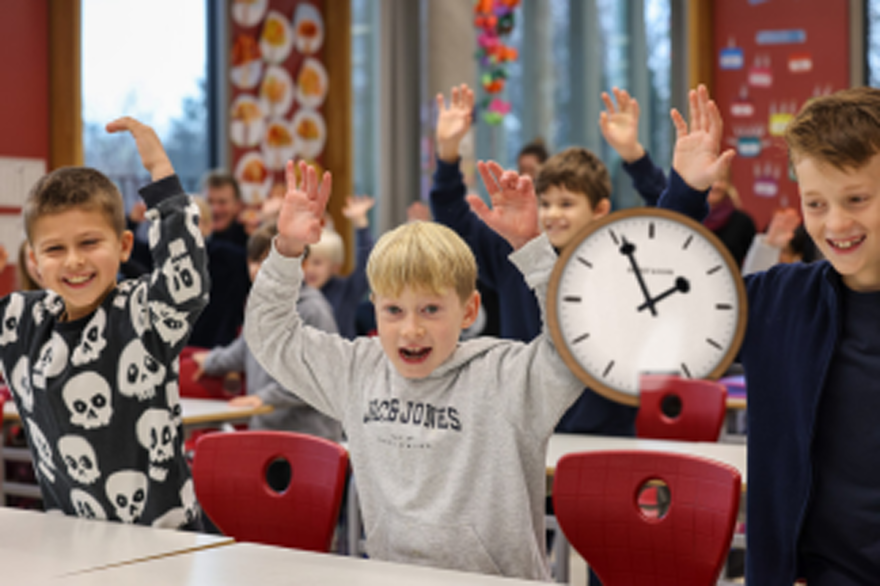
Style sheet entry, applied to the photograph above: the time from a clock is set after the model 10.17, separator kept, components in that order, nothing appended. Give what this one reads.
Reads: 1.56
